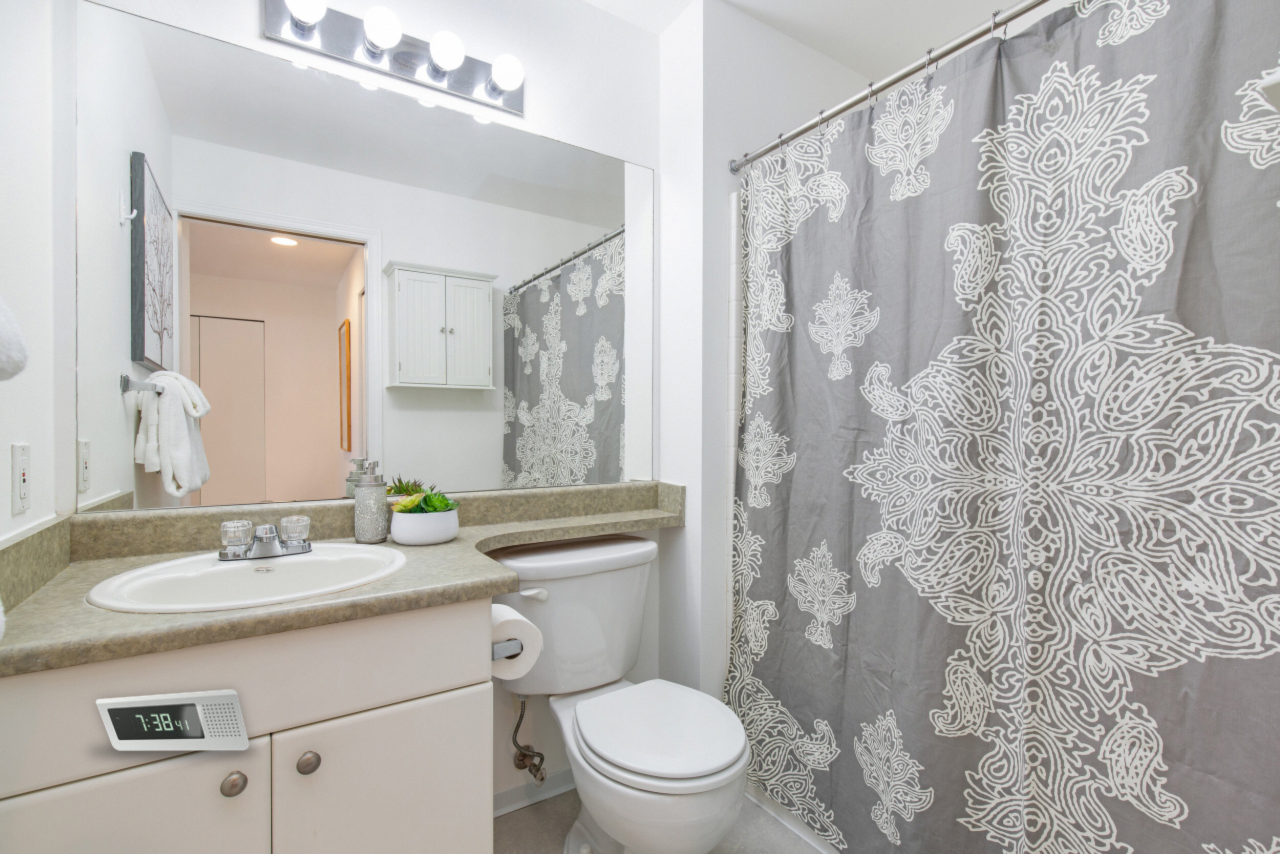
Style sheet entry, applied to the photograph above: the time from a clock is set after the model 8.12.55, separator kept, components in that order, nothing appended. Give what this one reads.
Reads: 7.38.41
